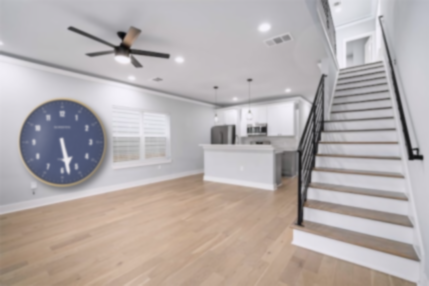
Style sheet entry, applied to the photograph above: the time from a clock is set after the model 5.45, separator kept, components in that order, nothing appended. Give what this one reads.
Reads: 5.28
